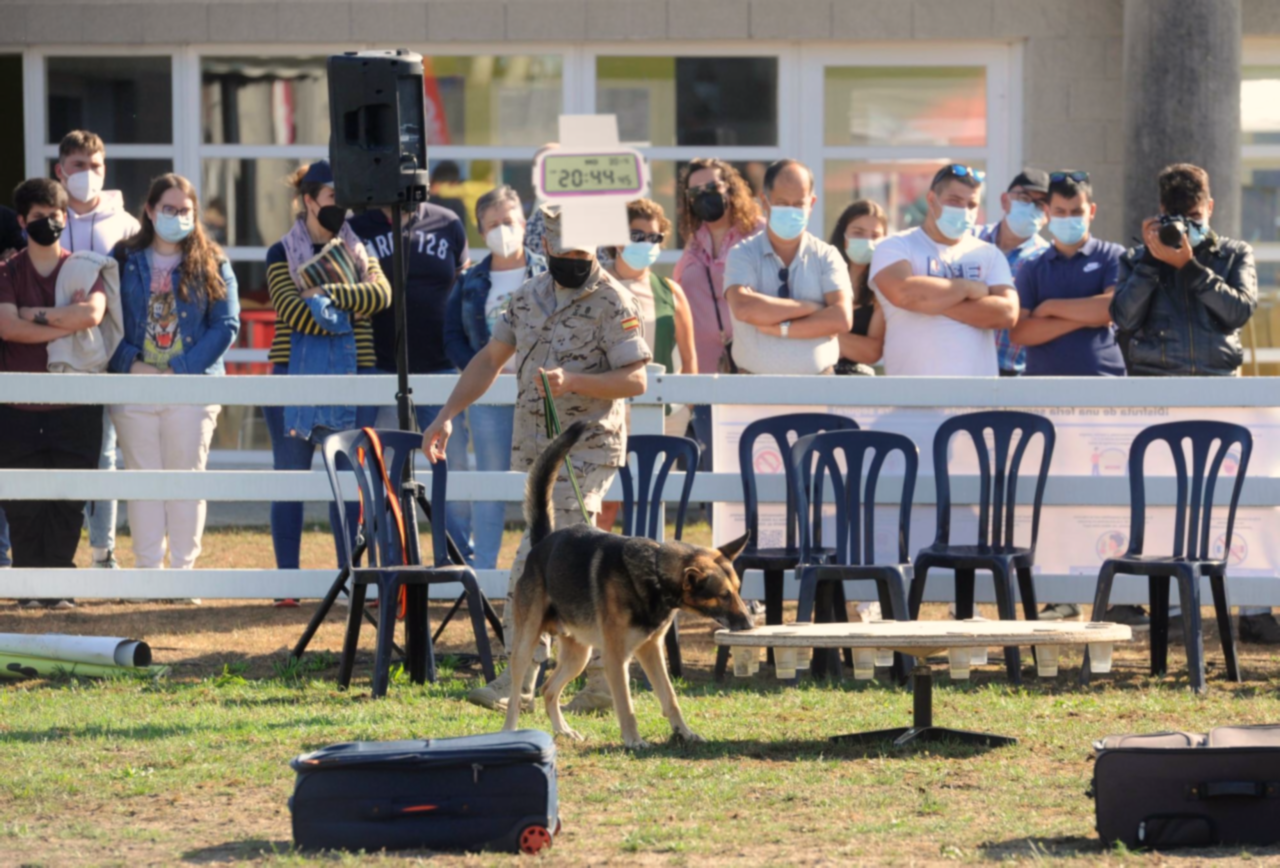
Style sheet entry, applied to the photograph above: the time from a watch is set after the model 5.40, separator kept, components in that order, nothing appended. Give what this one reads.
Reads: 20.44
